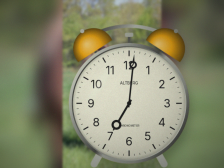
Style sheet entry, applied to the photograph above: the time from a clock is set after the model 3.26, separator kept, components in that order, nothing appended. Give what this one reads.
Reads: 7.01
